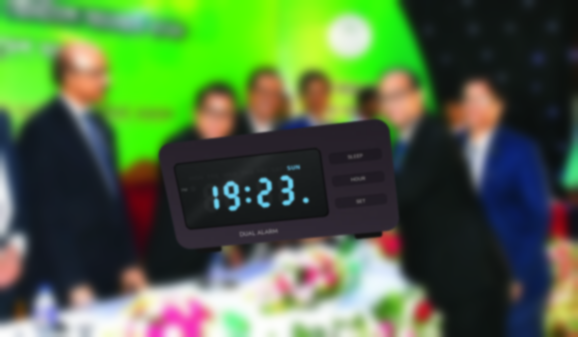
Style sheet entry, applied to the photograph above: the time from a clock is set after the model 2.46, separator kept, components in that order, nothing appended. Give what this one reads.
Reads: 19.23
